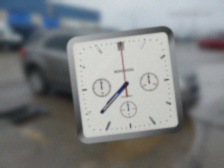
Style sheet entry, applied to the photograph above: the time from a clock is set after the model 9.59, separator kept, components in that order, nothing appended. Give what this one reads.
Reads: 7.38
